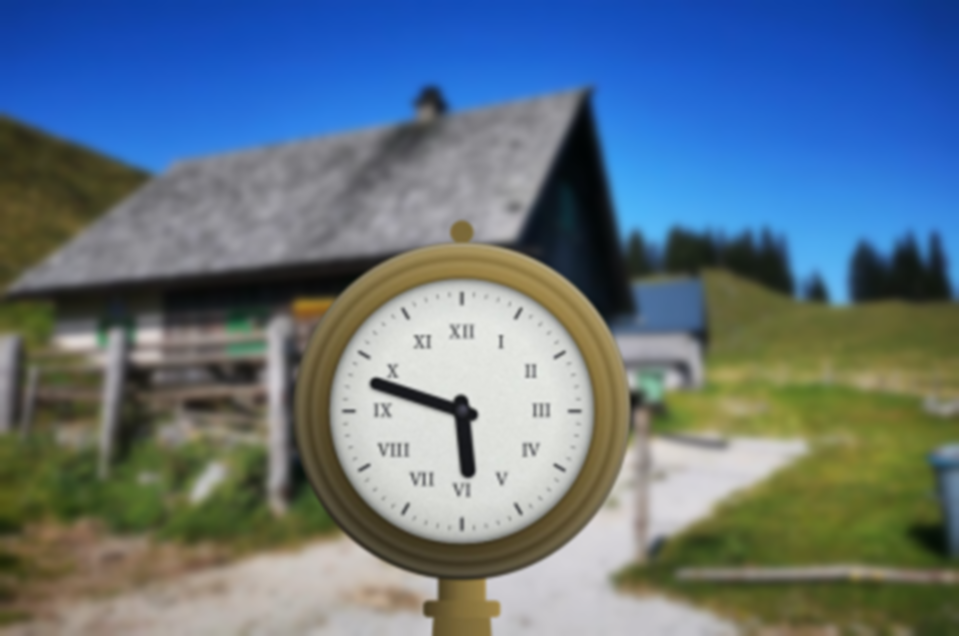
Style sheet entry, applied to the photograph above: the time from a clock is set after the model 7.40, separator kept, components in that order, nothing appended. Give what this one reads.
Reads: 5.48
